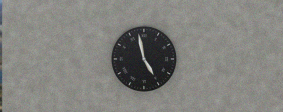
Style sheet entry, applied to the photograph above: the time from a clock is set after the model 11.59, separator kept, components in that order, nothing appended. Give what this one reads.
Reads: 4.58
